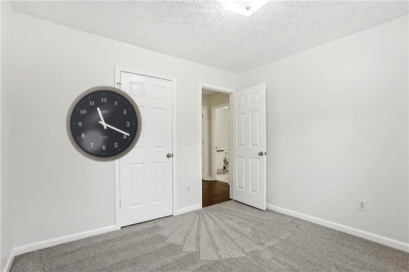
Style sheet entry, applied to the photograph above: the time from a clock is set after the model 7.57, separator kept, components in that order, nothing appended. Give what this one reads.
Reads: 11.19
